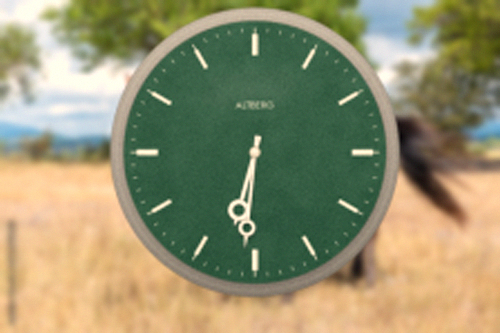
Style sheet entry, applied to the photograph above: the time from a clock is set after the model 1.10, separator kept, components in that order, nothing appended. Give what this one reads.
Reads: 6.31
